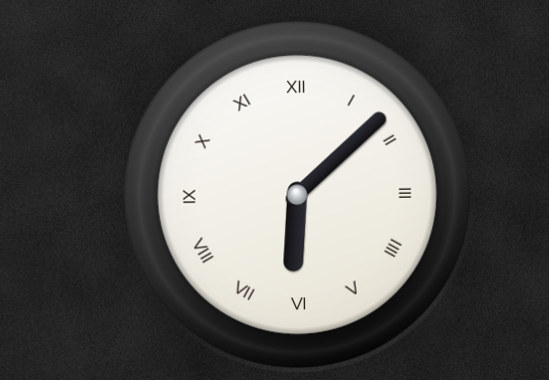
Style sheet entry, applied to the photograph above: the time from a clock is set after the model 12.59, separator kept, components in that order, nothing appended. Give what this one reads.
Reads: 6.08
